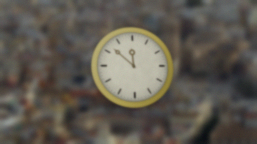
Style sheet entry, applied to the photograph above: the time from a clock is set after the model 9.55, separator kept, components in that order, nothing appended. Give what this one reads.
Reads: 11.52
